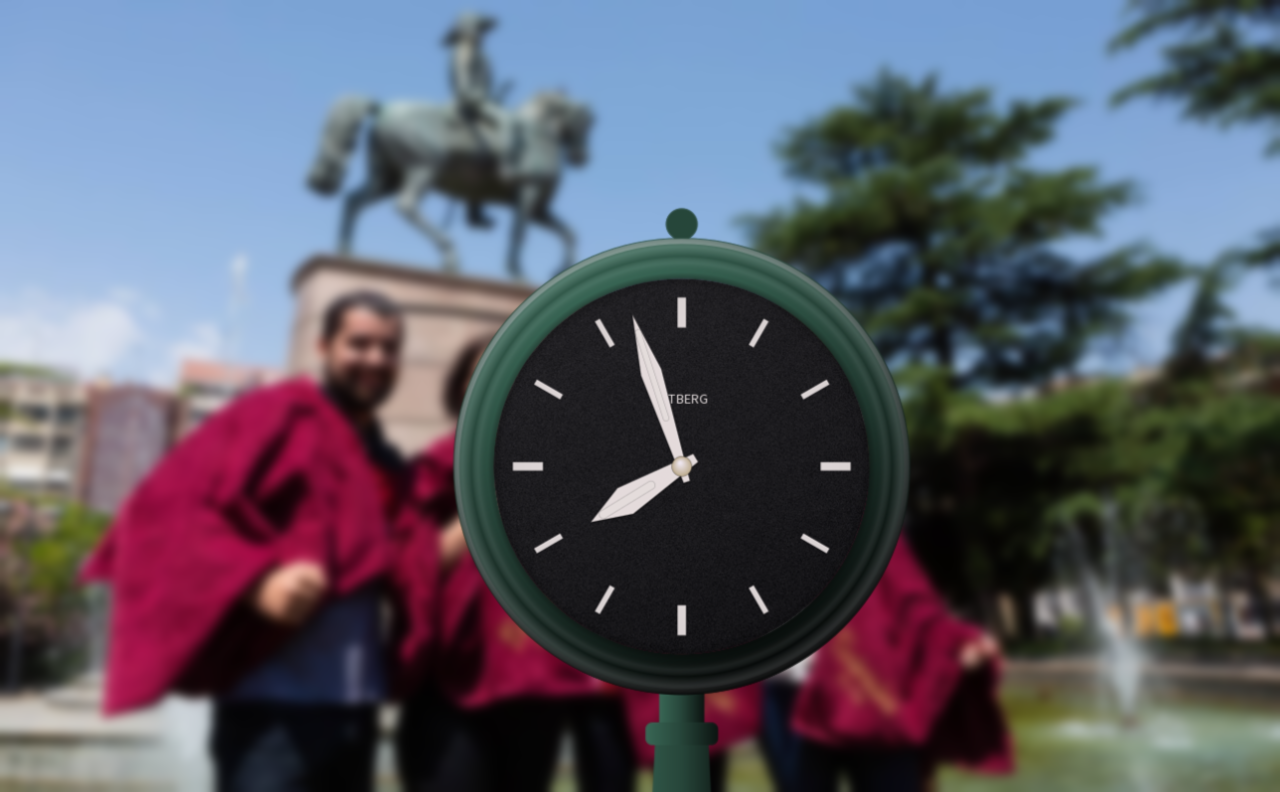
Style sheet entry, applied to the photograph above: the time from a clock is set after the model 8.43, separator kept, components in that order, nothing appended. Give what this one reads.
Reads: 7.57
